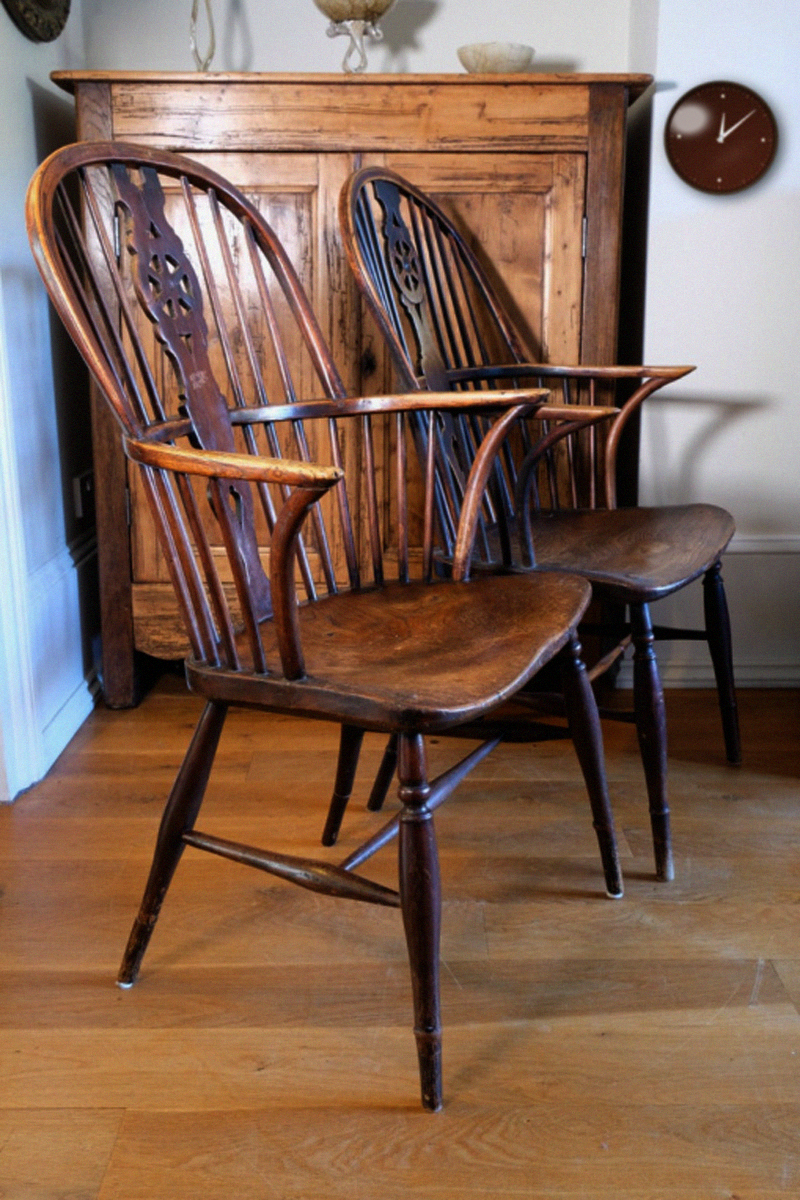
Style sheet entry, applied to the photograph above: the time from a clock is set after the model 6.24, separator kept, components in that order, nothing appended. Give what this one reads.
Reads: 12.08
